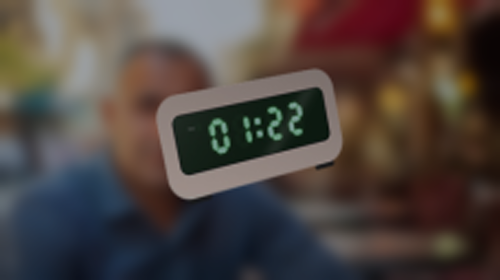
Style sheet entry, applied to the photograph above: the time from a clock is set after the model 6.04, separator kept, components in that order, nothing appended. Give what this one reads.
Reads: 1.22
